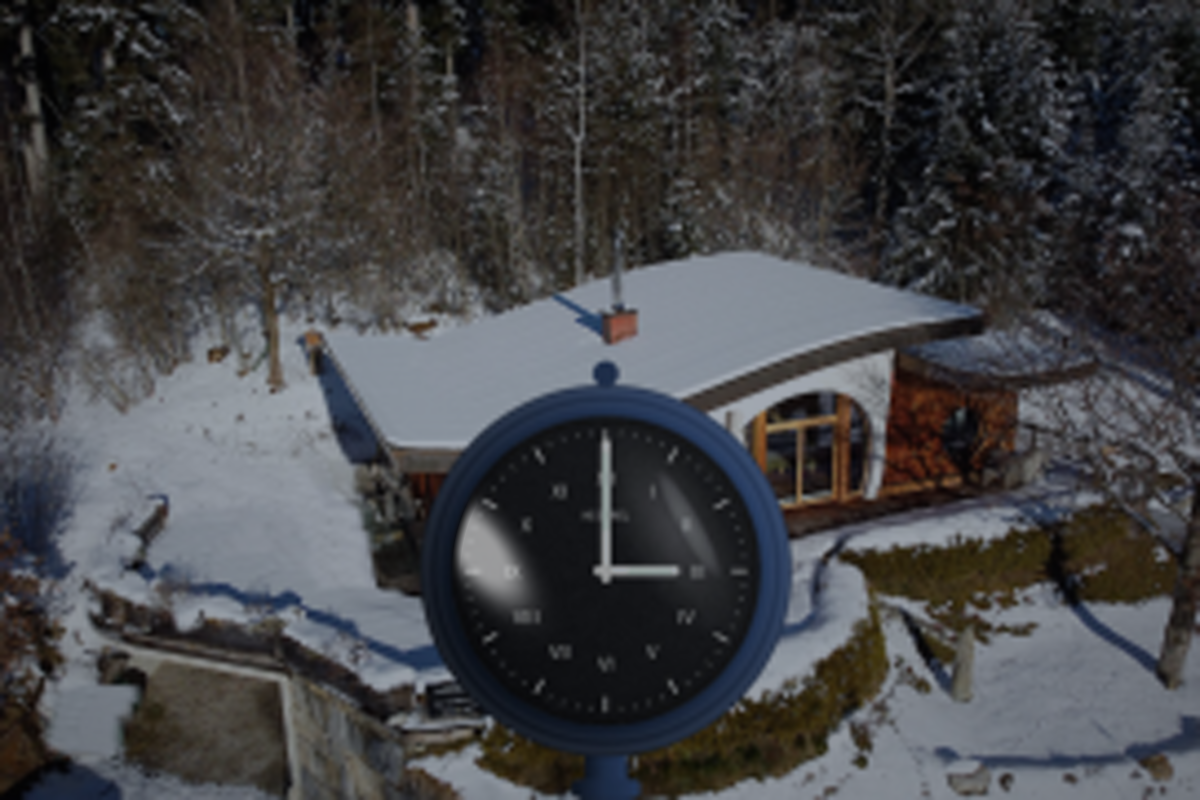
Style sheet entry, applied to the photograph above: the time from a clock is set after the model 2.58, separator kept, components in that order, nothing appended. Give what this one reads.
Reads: 3.00
